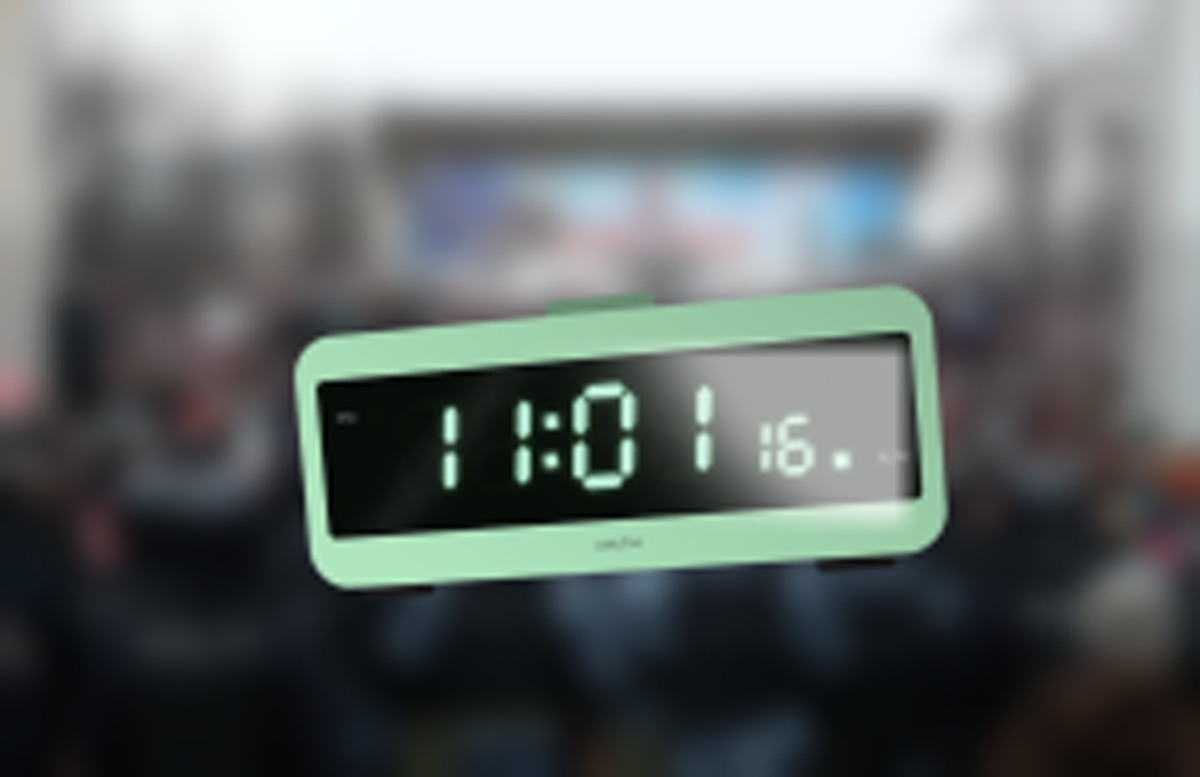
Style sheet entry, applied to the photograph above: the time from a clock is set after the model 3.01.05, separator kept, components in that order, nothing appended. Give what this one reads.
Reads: 11.01.16
